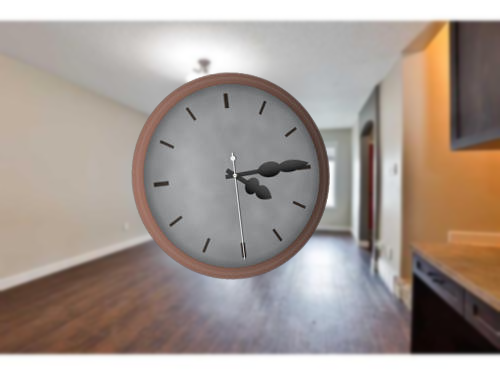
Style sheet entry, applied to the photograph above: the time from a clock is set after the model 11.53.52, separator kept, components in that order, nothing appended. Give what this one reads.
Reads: 4.14.30
